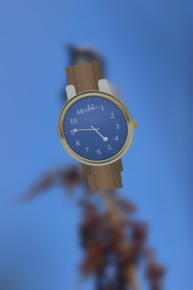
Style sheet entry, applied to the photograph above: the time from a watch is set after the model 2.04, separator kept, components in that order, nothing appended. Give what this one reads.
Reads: 4.46
